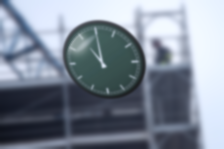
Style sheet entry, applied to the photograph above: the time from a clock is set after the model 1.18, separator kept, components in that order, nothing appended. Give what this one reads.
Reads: 11.00
